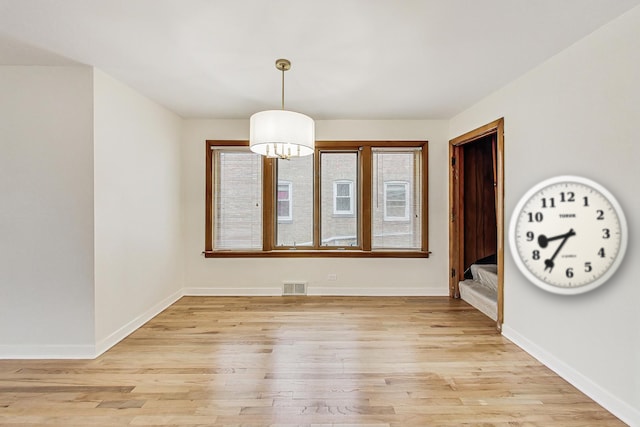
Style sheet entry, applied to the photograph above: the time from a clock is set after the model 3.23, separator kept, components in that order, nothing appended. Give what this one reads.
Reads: 8.36
